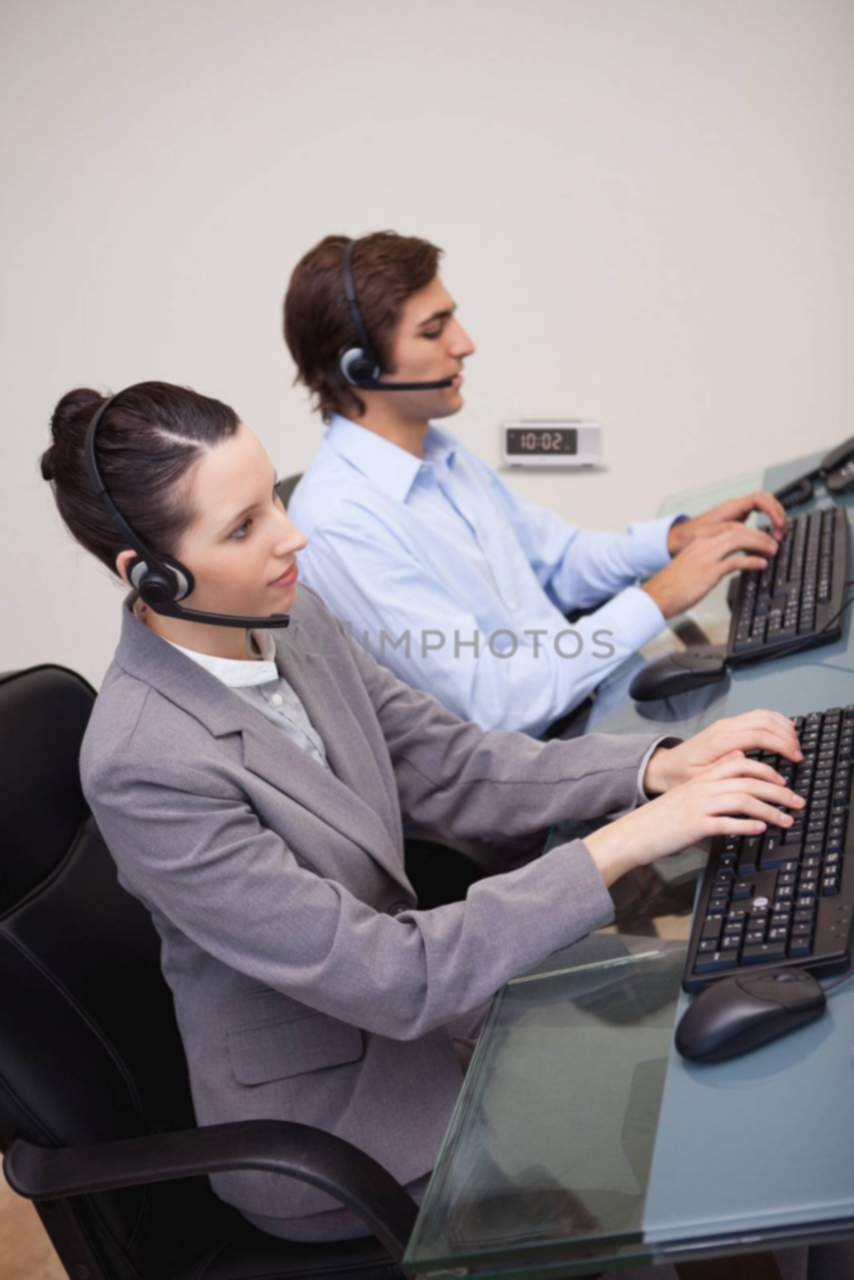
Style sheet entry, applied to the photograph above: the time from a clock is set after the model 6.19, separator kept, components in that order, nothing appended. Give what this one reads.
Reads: 10.02
